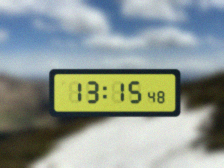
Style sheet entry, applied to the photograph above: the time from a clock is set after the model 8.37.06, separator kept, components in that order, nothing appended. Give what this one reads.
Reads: 13.15.48
